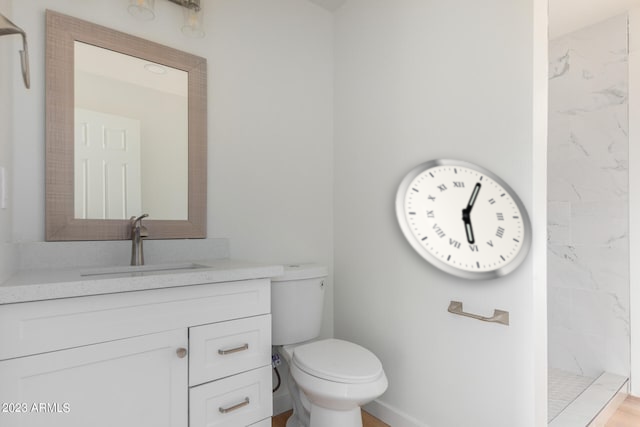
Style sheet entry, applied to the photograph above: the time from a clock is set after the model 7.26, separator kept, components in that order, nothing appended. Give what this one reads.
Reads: 6.05
